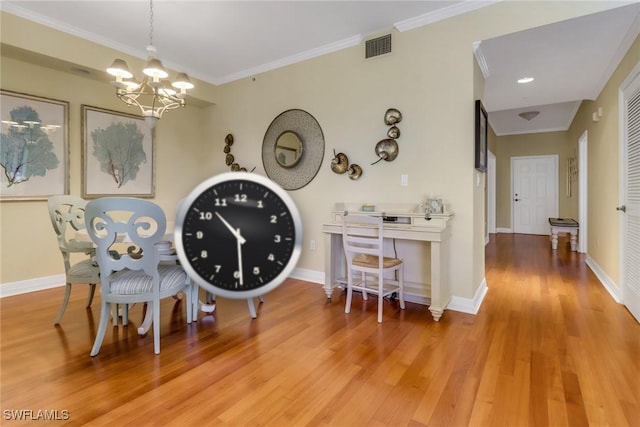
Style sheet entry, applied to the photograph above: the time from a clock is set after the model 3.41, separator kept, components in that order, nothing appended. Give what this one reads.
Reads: 10.29
